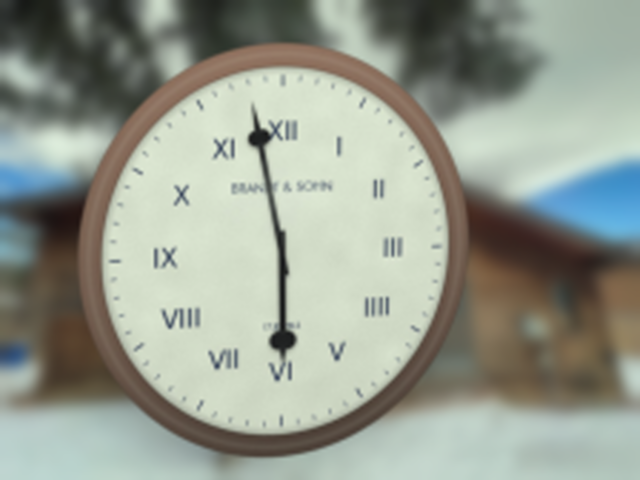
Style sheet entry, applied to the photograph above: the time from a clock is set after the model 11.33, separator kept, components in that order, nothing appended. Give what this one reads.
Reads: 5.58
